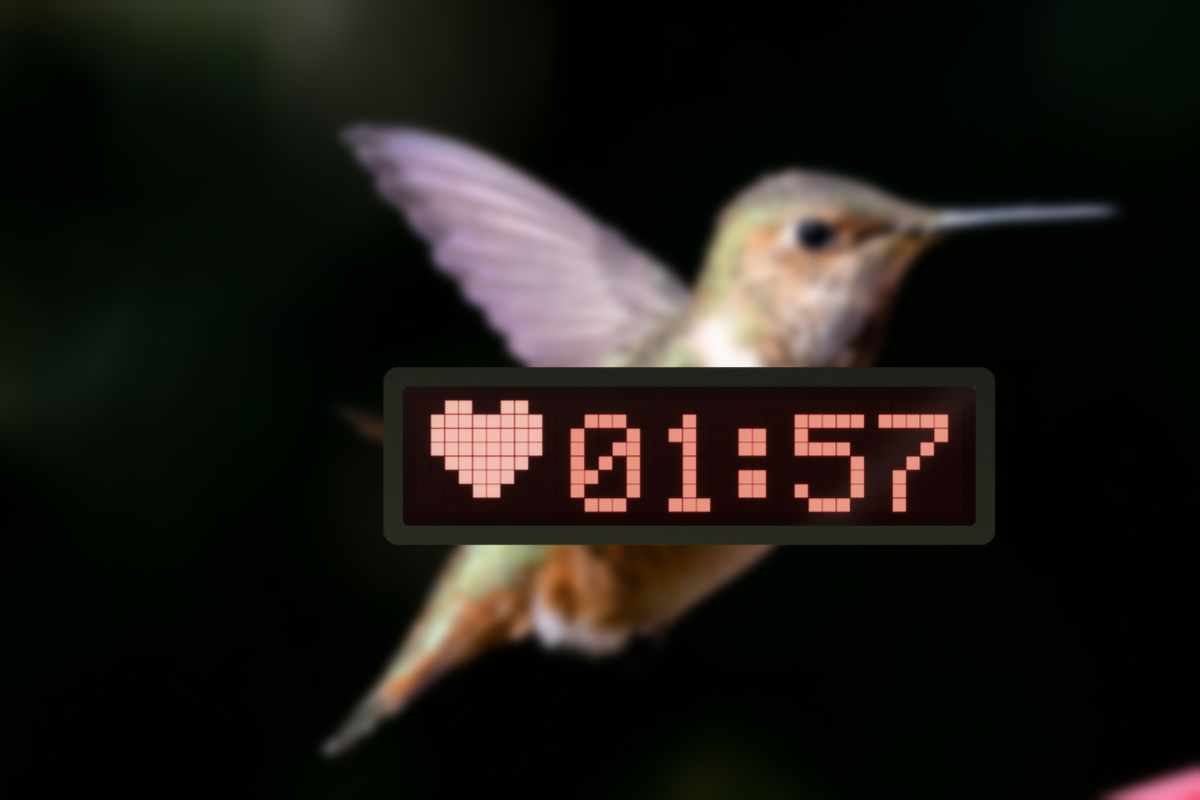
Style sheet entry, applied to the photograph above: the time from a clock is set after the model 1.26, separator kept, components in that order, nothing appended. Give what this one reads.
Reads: 1.57
